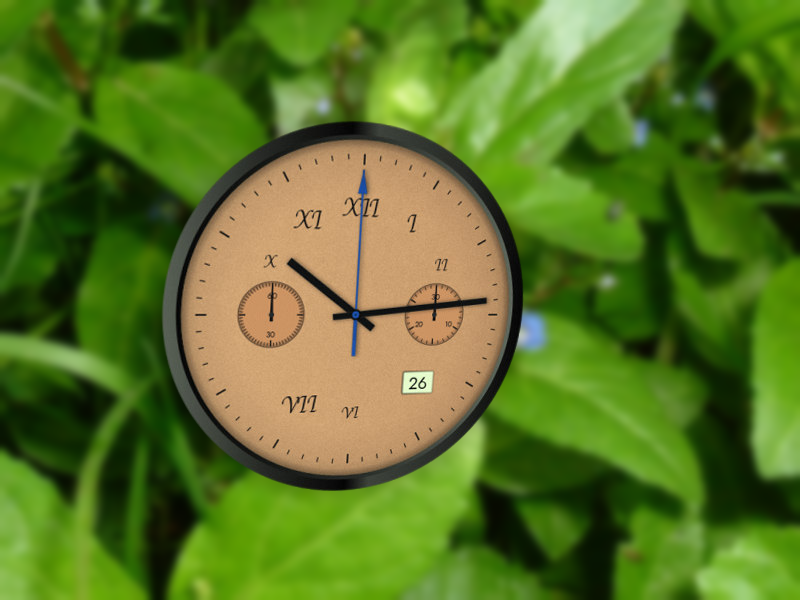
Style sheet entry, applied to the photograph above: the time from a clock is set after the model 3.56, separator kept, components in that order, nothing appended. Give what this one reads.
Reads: 10.14
